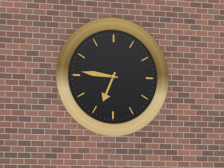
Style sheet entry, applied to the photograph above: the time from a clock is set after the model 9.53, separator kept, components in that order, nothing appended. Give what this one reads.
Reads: 6.46
